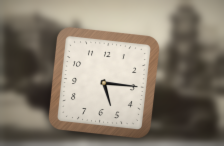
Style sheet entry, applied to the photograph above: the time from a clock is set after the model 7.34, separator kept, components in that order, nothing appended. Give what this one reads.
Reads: 5.15
